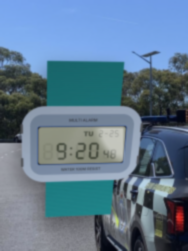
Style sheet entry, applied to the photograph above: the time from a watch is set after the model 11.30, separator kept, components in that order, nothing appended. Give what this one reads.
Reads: 9.20
